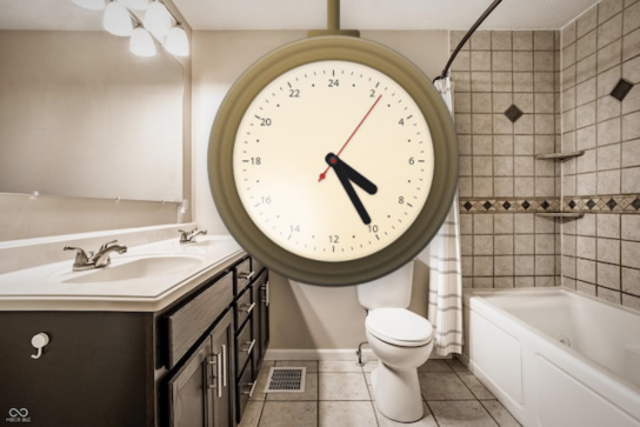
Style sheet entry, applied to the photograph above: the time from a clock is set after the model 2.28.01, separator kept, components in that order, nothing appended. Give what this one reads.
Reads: 8.25.06
